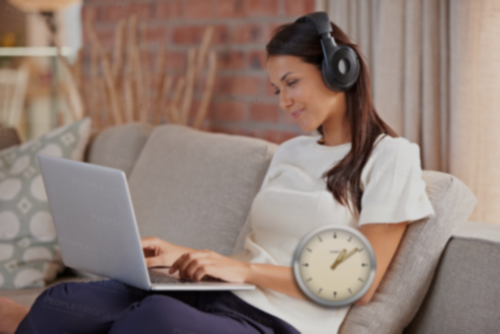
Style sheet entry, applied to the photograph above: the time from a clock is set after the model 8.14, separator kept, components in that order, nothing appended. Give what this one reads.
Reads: 1.09
